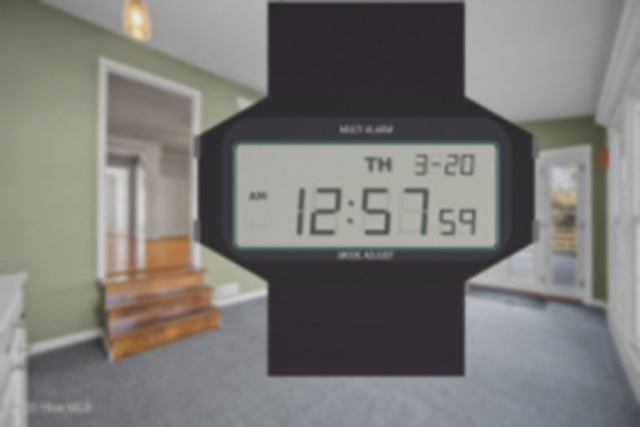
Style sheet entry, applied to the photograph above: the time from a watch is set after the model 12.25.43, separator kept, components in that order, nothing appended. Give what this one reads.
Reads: 12.57.59
